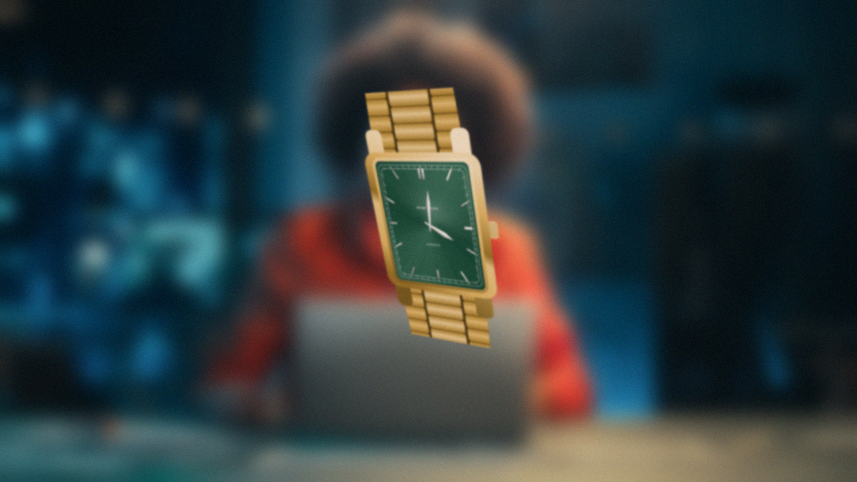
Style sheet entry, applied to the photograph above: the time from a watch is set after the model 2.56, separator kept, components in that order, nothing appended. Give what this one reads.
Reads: 4.01
